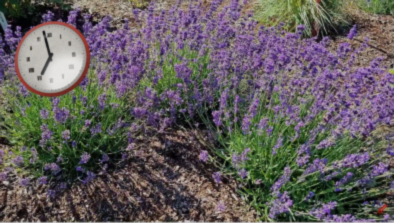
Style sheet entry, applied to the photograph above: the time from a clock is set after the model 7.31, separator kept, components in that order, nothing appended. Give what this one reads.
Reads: 6.58
